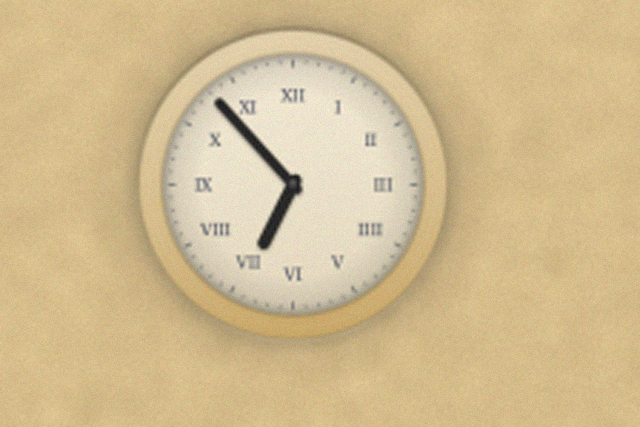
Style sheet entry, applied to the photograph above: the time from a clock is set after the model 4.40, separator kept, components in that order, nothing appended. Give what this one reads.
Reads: 6.53
